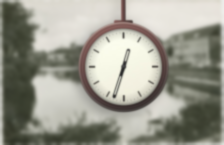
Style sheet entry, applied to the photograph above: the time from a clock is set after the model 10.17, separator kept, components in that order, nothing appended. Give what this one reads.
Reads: 12.33
